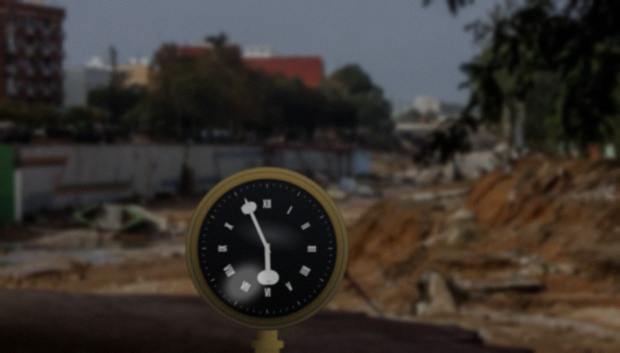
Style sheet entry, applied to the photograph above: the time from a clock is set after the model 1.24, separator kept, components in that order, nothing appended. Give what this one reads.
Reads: 5.56
